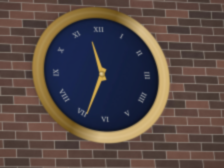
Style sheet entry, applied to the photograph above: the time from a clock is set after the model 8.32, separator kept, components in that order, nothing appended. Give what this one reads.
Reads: 11.34
